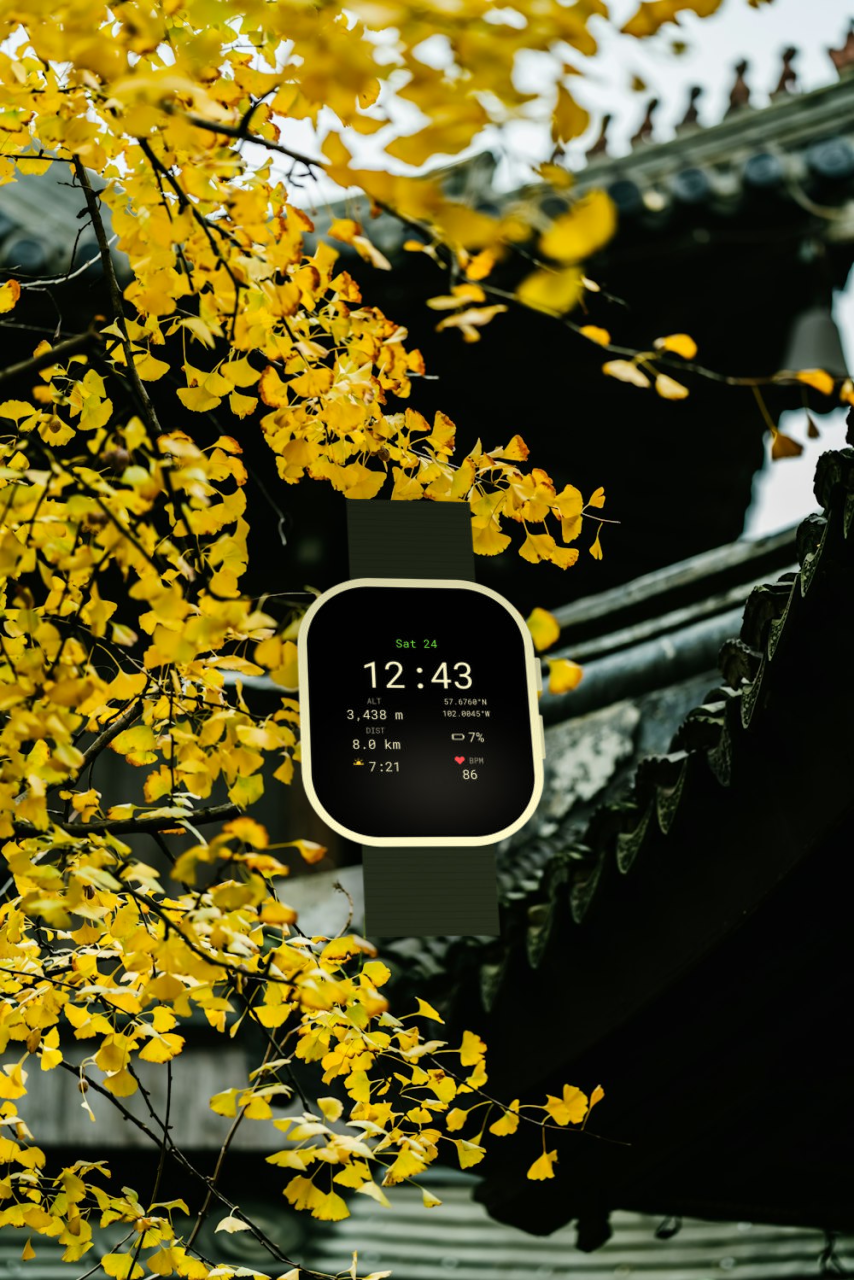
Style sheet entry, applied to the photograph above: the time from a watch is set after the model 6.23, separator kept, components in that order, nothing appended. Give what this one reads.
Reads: 12.43
